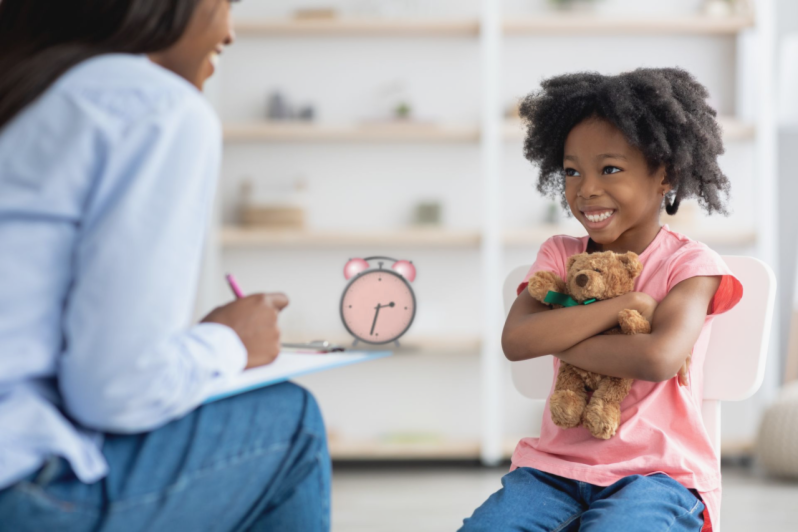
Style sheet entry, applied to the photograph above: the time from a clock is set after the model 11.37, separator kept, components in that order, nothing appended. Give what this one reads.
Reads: 2.32
